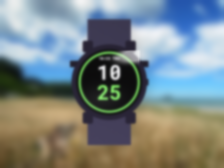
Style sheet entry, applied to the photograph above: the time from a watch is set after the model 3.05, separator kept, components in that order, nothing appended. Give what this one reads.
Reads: 10.25
